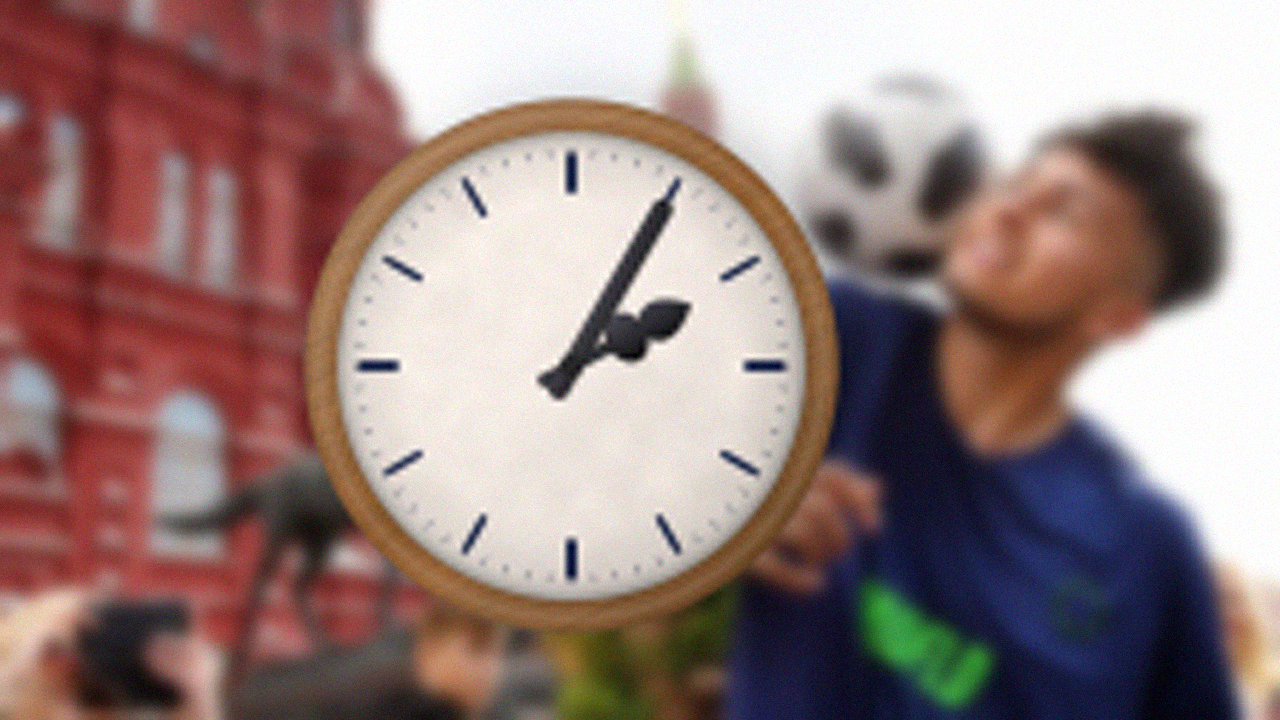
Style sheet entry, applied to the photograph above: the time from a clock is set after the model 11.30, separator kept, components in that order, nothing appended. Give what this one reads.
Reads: 2.05
